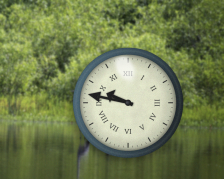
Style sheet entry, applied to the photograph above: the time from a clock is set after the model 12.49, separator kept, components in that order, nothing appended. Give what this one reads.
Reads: 9.47
